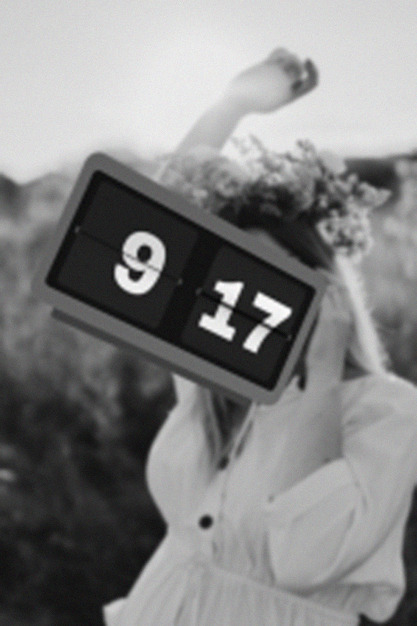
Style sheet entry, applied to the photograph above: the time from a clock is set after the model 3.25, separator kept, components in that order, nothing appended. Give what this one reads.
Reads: 9.17
